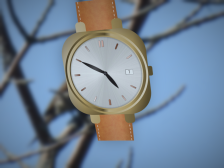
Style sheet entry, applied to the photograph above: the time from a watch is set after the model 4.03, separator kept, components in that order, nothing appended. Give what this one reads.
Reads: 4.50
